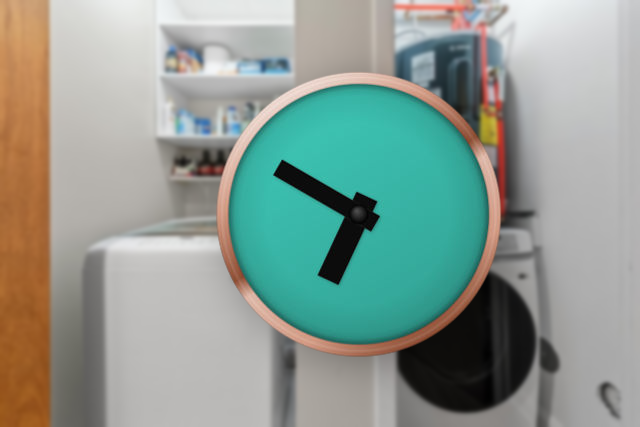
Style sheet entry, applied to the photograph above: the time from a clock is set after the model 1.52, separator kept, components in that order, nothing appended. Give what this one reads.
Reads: 6.50
